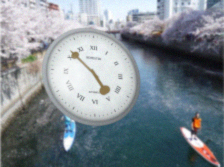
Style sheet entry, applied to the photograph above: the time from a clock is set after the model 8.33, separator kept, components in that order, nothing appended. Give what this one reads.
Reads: 4.52
